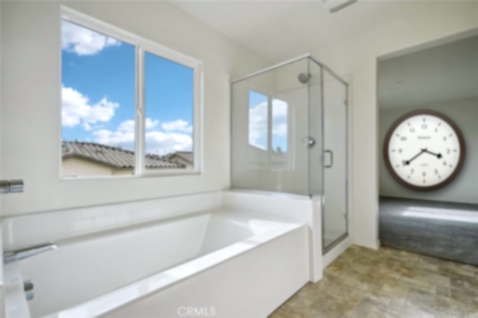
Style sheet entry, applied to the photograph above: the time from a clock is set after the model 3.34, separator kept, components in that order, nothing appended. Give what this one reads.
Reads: 3.39
